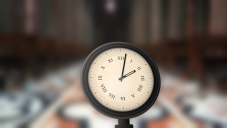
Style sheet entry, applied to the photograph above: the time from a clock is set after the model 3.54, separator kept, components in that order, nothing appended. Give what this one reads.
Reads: 2.02
